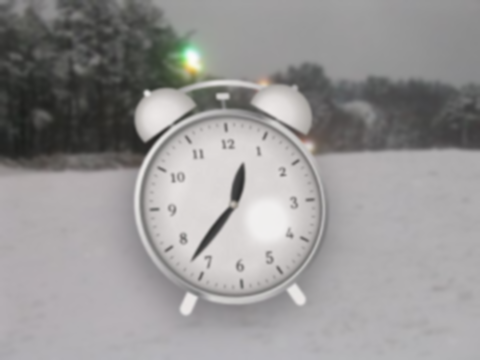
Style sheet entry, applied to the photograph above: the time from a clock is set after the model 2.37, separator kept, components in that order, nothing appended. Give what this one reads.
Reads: 12.37
